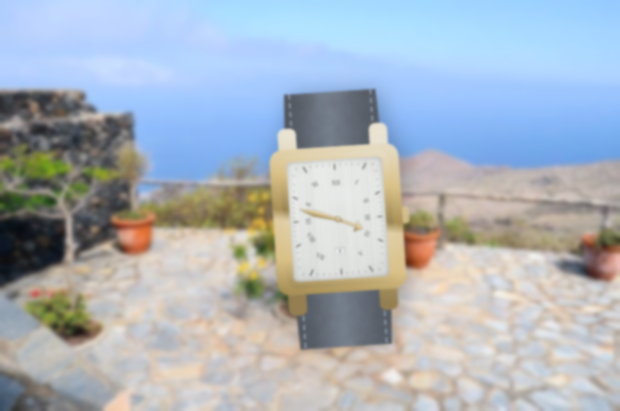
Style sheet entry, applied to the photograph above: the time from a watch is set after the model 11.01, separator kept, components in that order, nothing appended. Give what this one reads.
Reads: 3.48
